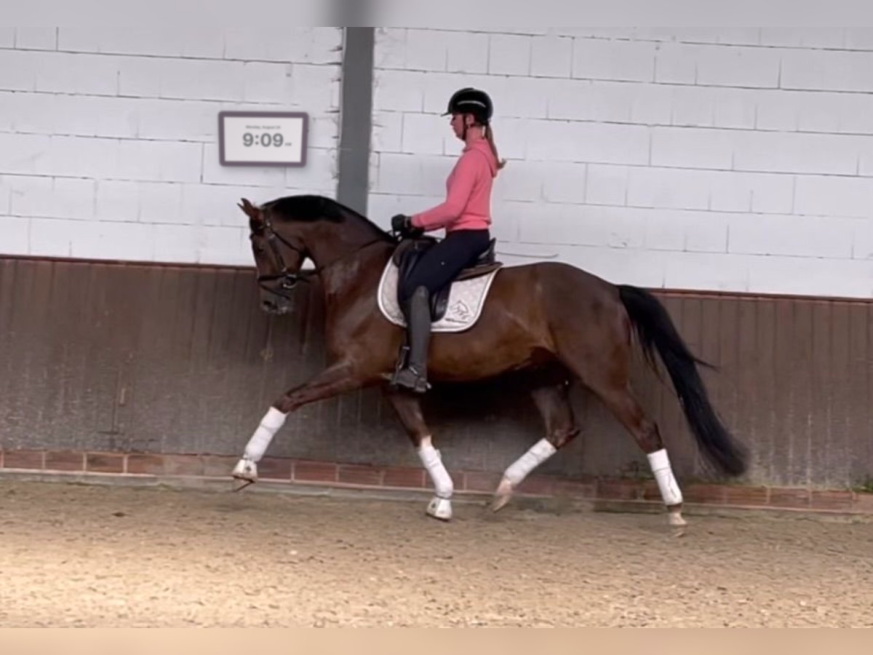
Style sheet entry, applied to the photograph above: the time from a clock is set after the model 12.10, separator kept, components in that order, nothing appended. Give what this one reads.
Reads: 9.09
